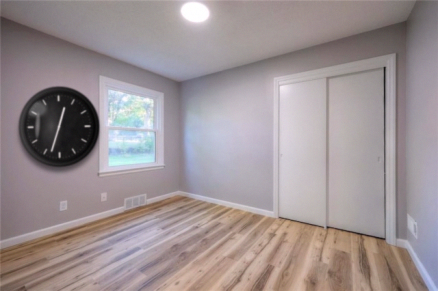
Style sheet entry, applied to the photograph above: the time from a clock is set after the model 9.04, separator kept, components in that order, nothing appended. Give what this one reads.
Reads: 12.33
